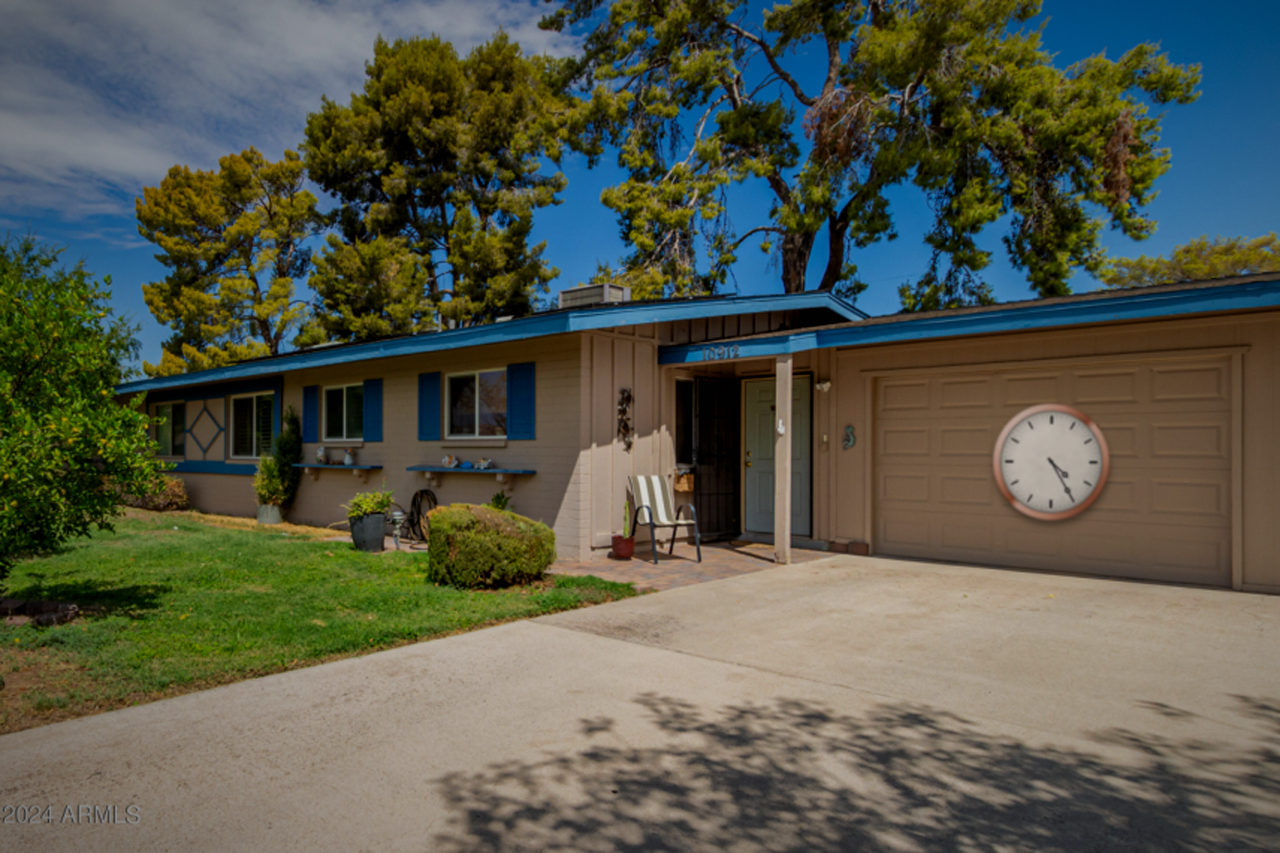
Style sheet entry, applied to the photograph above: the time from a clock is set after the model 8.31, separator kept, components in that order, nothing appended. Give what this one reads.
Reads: 4.25
